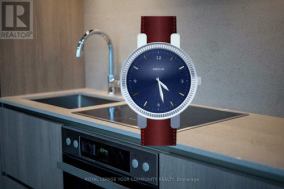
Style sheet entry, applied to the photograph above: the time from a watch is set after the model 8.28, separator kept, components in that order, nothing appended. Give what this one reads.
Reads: 4.28
